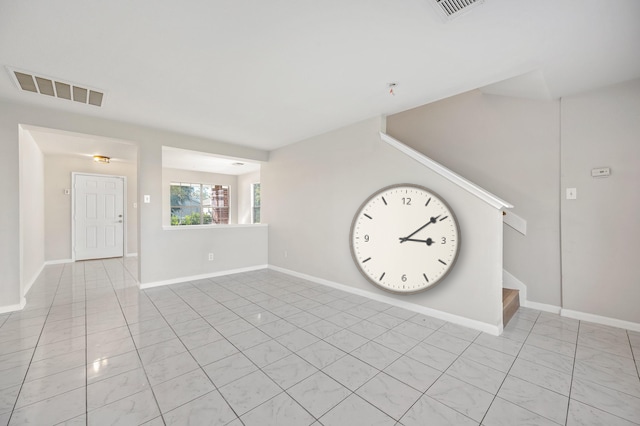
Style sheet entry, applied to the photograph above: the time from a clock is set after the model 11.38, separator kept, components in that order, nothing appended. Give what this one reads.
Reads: 3.09
